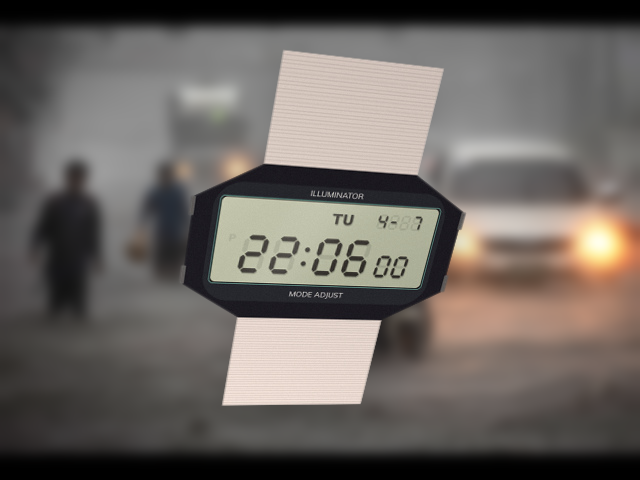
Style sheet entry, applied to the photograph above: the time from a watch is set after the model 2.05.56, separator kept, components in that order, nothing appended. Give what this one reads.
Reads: 22.06.00
